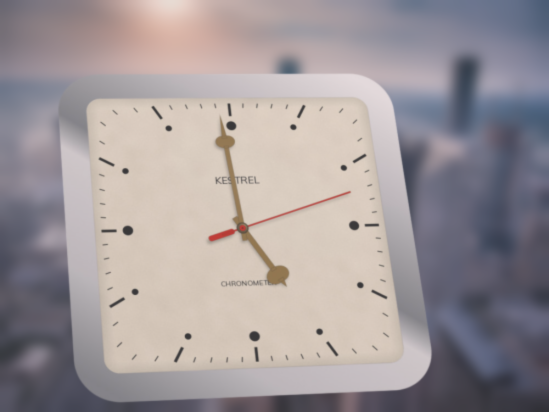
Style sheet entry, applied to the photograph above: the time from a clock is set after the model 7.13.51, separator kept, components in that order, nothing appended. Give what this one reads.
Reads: 4.59.12
